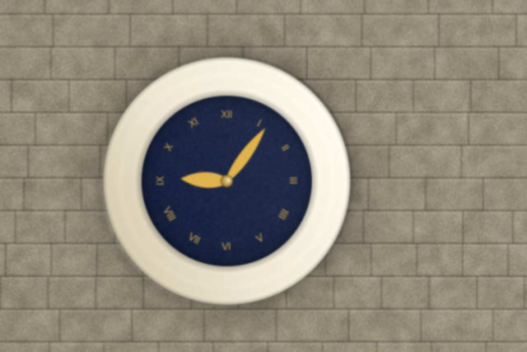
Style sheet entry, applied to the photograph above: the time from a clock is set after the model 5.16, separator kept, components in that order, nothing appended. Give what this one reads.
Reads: 9.06
